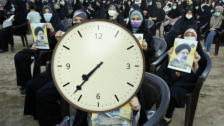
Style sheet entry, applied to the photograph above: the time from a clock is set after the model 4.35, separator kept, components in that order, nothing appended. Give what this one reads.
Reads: 7.37
